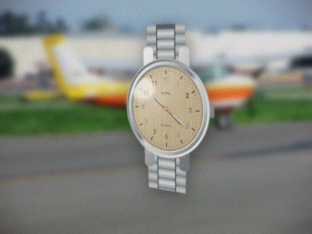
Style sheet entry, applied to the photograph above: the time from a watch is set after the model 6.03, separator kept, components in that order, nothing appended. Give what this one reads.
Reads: 10.21
